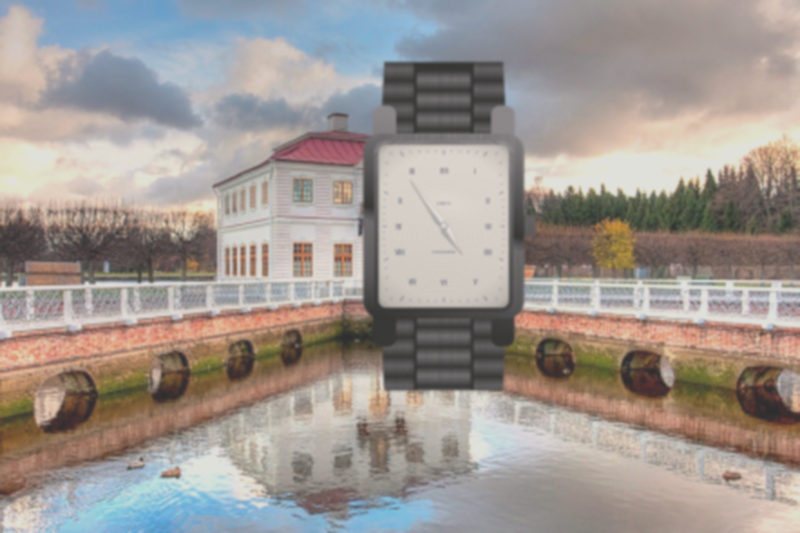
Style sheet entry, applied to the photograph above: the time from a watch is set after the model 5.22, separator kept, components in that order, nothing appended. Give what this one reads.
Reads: 4.54
